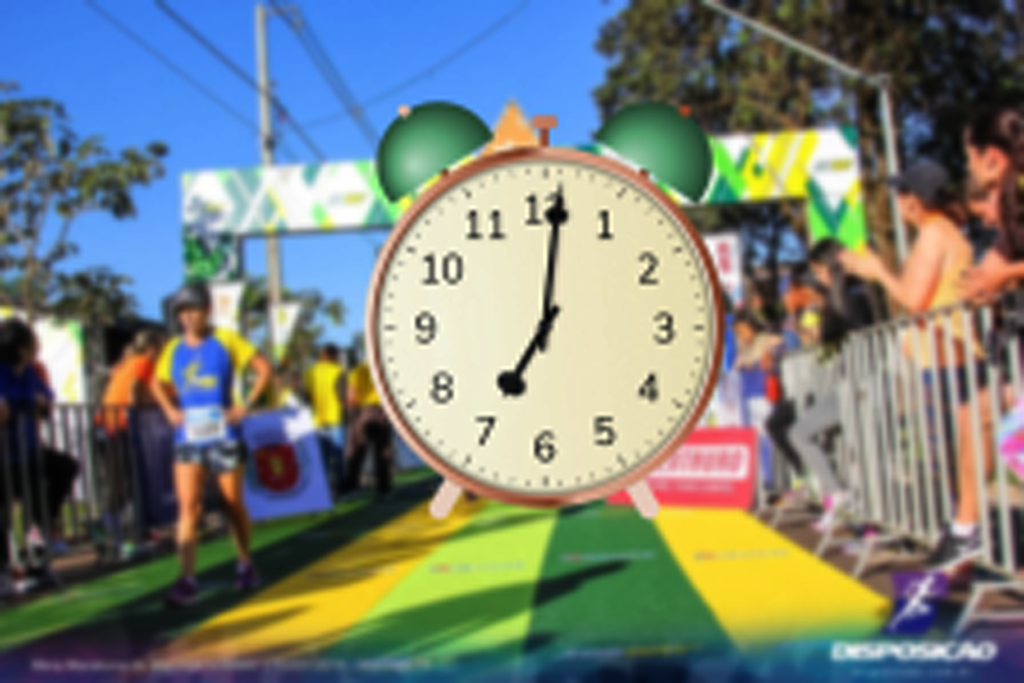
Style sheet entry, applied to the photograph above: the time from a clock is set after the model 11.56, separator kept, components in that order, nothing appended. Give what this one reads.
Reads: 7.01
